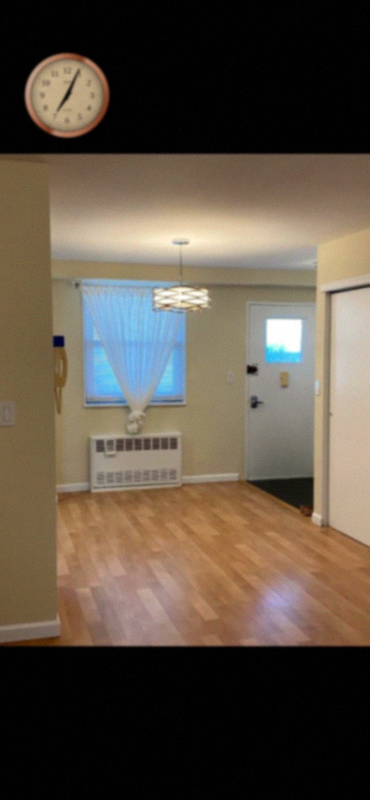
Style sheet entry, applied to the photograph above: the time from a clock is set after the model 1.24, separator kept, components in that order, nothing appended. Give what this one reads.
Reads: 7.04
